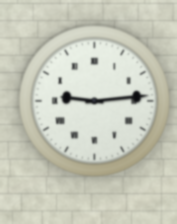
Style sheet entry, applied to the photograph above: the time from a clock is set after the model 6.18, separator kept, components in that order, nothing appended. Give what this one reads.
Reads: 9.14
